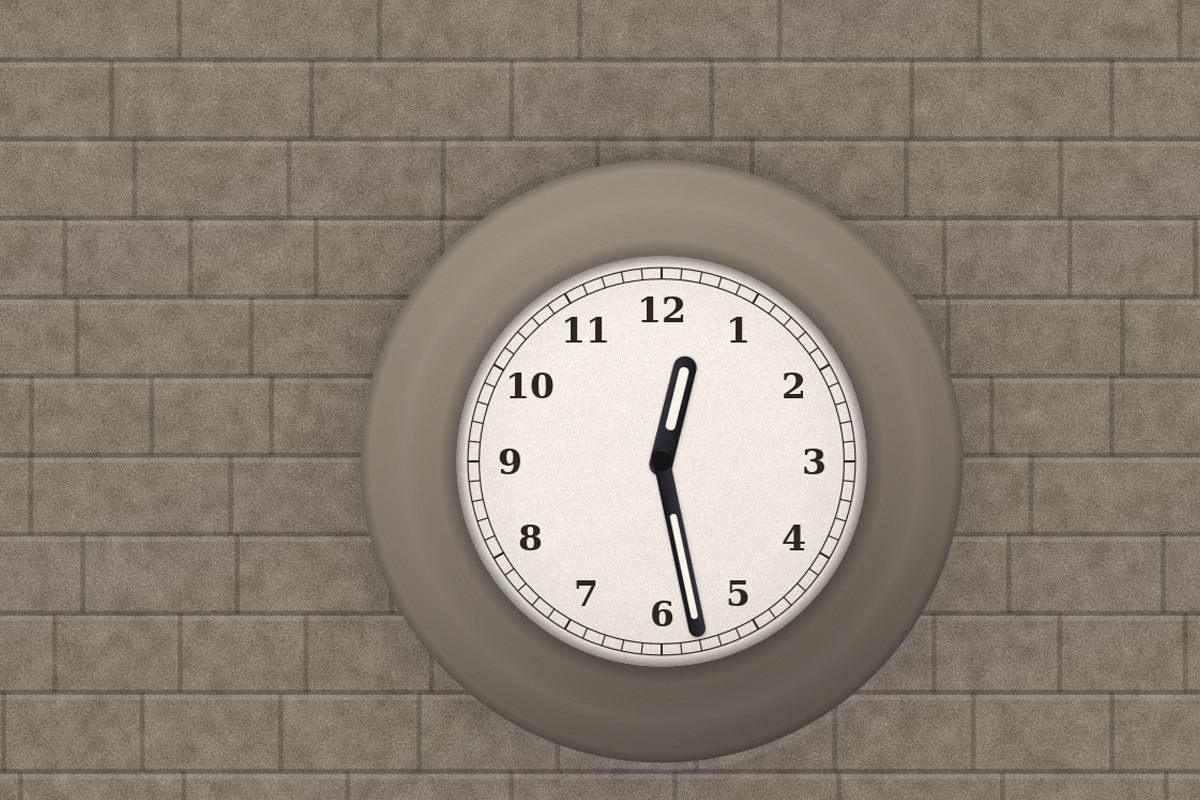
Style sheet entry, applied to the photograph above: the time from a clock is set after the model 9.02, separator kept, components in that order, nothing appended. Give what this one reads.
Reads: 12.28
